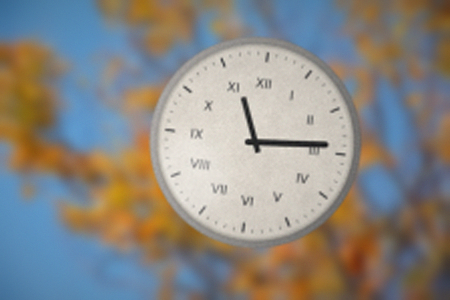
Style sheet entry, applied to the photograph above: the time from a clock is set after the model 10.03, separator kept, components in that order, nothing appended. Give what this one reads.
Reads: 11.14
